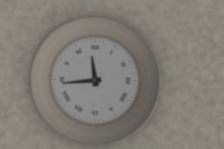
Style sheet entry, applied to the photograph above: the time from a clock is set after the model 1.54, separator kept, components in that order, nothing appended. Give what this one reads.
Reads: 11.44
